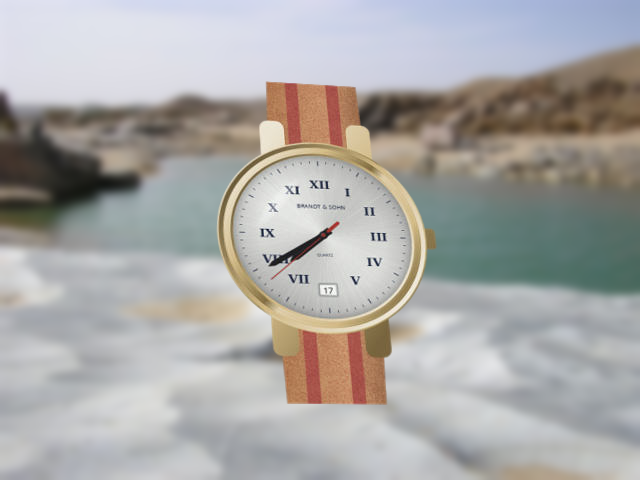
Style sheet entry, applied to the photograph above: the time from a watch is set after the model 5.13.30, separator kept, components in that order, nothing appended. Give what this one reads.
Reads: 7.39.38
